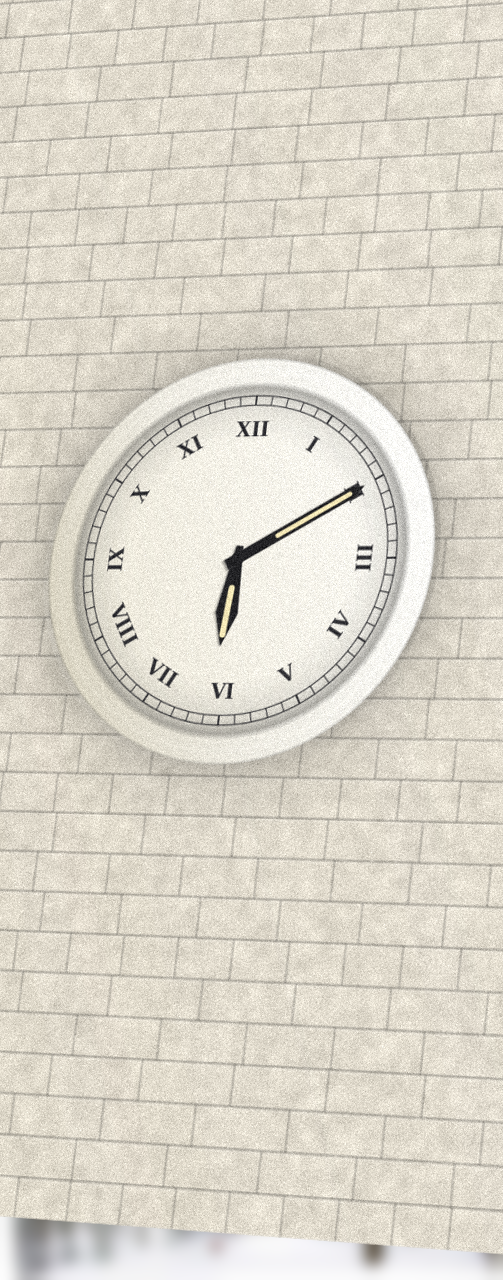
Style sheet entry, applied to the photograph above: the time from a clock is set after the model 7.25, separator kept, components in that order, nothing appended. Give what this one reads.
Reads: 6.10
